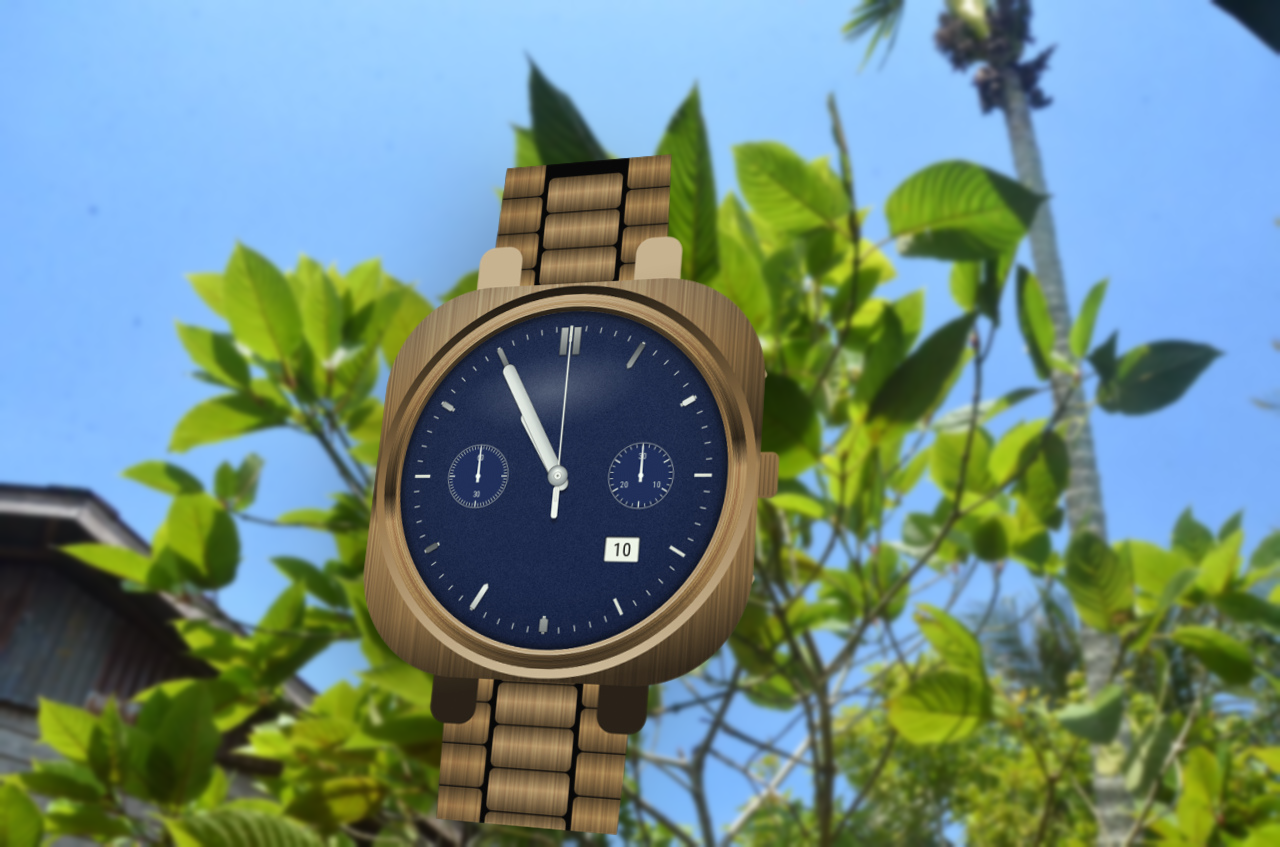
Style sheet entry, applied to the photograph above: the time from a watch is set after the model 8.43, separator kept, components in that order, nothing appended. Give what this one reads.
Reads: 10.55
